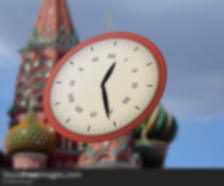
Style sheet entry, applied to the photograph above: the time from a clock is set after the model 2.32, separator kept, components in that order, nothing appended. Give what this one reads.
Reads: 12.26
